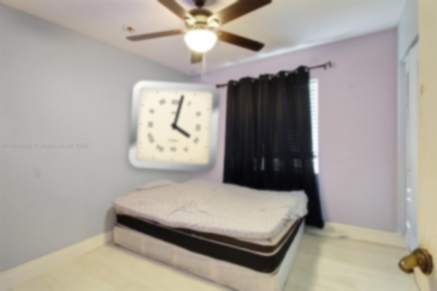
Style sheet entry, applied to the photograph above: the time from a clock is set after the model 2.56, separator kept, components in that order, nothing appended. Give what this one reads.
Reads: 4.02
